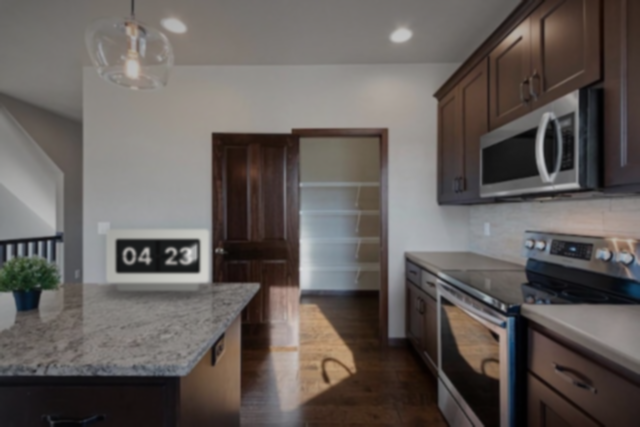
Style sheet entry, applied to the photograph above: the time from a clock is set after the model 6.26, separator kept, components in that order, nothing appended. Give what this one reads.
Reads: 4.23
